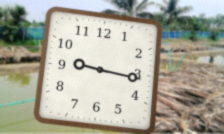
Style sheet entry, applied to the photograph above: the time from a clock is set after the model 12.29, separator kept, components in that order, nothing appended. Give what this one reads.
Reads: 9.16
